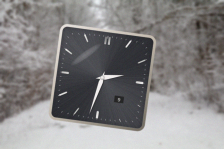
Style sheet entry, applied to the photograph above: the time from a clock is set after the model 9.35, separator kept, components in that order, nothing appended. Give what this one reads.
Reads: 2.32
